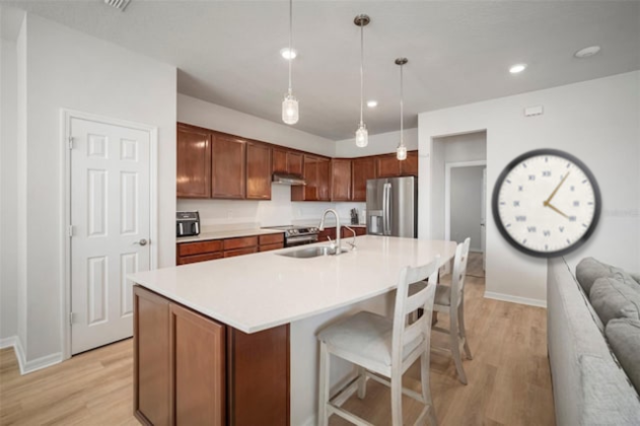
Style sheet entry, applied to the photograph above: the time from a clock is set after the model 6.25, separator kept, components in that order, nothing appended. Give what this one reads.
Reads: 4.06
